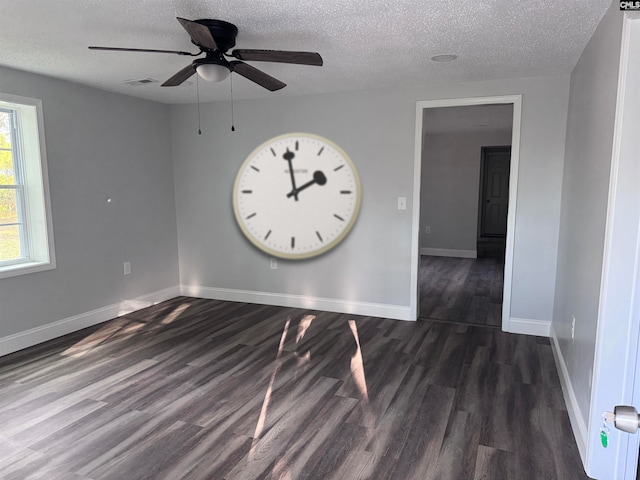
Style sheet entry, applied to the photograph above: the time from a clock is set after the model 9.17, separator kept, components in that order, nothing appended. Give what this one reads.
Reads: 1.58
